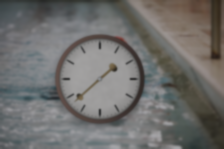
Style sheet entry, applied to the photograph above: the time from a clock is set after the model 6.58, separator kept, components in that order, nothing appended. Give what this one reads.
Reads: 1.38
